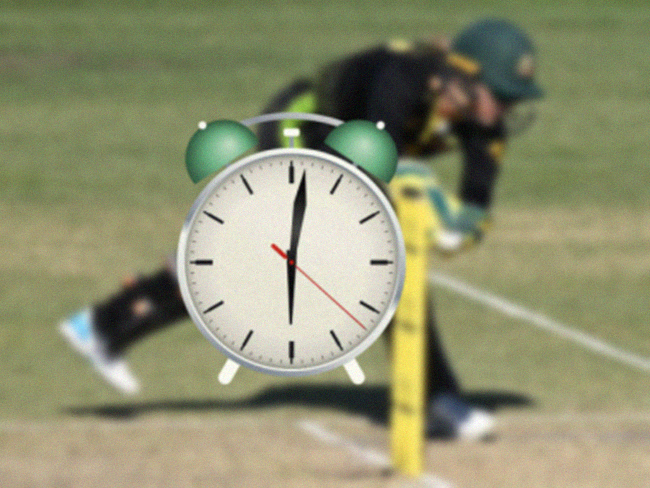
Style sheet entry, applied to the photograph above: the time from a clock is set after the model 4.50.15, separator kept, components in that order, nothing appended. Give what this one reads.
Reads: 6.01.22
